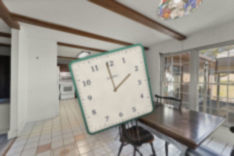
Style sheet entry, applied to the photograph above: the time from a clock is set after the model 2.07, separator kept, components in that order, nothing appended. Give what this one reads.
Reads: 1.59
